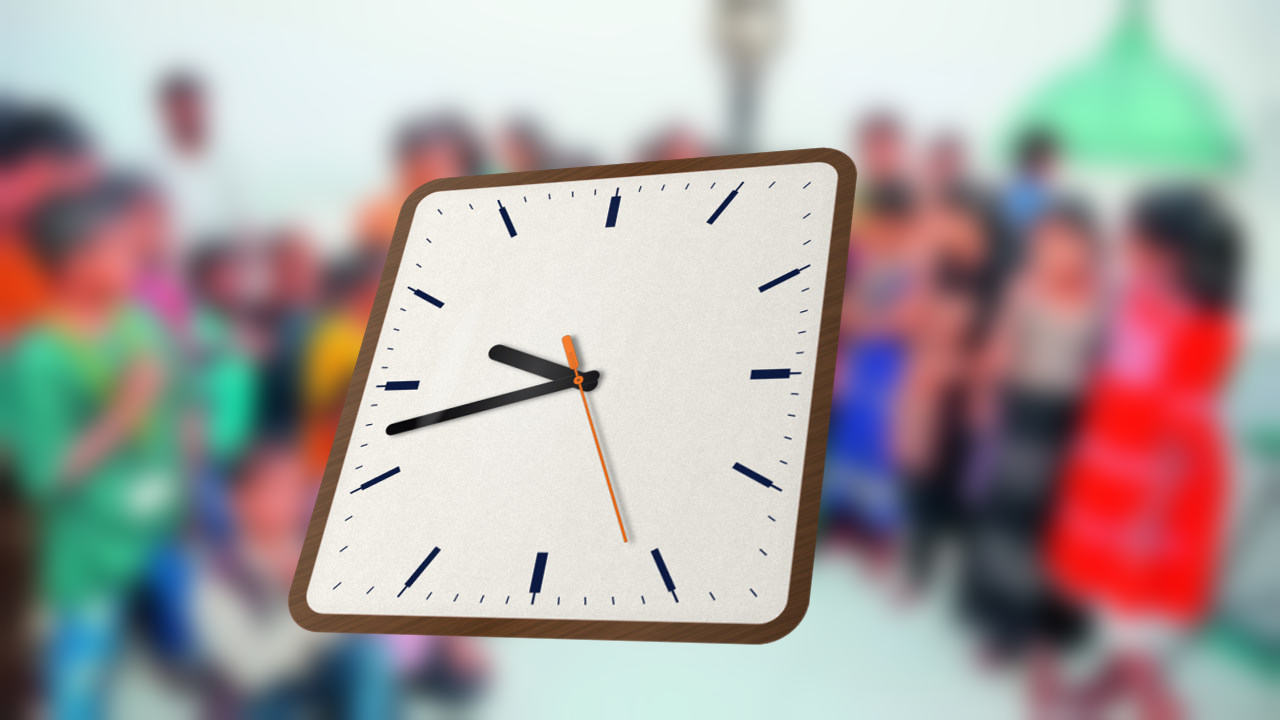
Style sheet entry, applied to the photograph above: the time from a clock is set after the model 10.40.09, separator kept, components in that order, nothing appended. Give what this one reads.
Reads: 9.42.26
